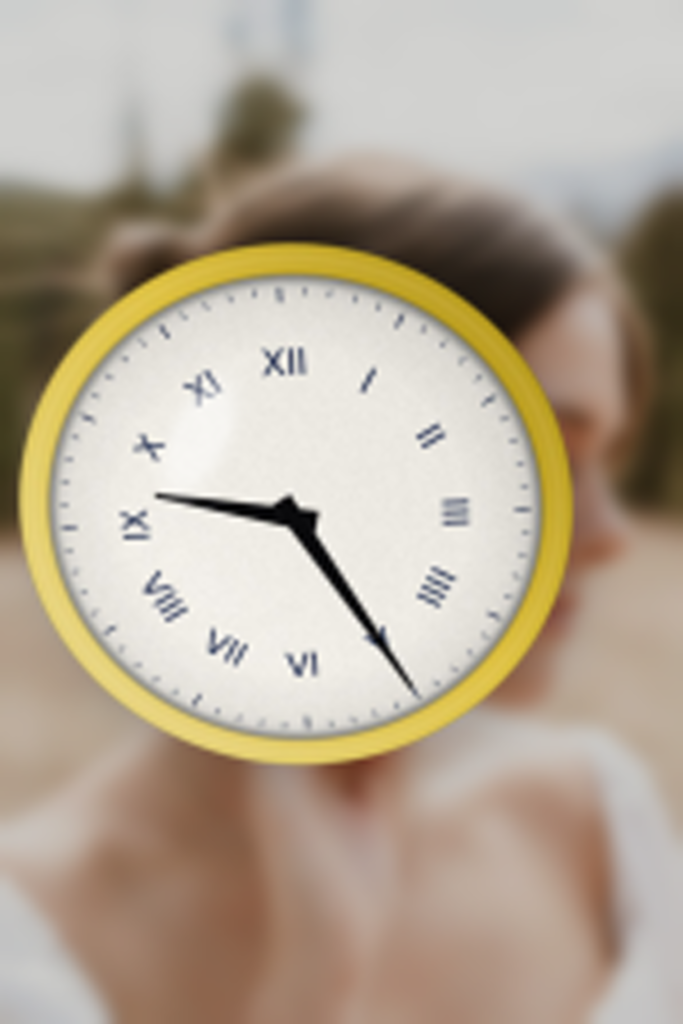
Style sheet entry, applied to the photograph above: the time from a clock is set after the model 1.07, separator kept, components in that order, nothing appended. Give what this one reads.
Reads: 9.25
